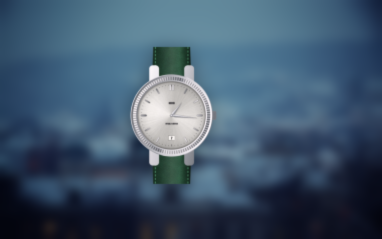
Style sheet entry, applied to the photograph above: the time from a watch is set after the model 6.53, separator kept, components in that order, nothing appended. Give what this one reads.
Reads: 1.16
